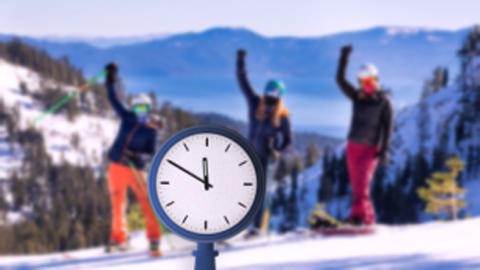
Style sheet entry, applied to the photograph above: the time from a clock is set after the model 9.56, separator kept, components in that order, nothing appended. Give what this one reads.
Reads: 11.50
